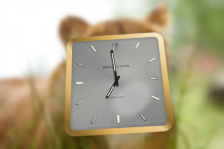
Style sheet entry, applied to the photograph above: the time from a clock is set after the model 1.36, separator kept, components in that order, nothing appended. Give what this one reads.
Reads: 6.59
